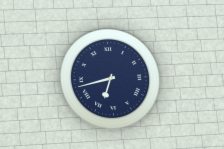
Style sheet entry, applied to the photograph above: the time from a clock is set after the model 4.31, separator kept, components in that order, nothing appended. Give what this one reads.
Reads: 6.43
